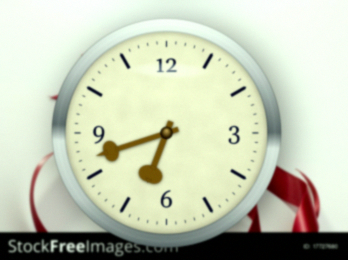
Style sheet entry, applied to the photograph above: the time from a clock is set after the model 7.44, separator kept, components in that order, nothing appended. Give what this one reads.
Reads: 6.42
